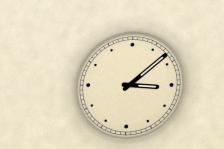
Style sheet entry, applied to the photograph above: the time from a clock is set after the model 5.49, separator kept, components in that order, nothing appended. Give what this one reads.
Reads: 3.08
